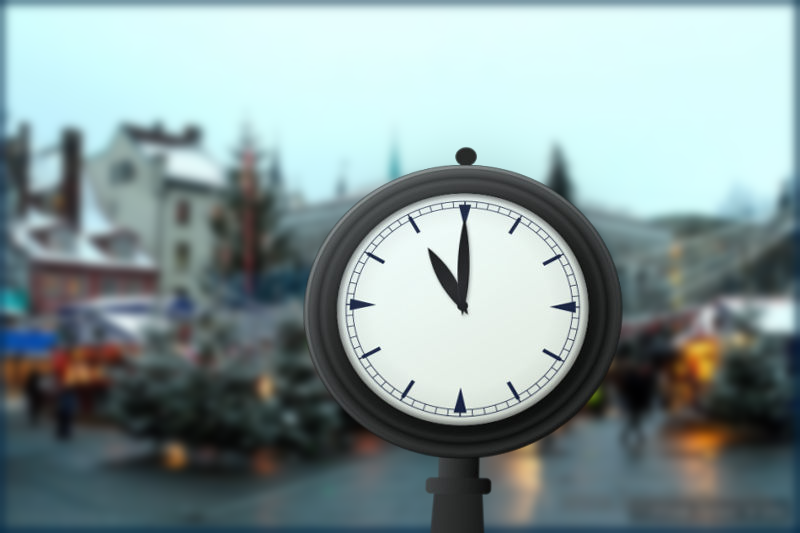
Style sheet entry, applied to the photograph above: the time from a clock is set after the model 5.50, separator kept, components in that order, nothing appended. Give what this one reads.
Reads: 11.00
